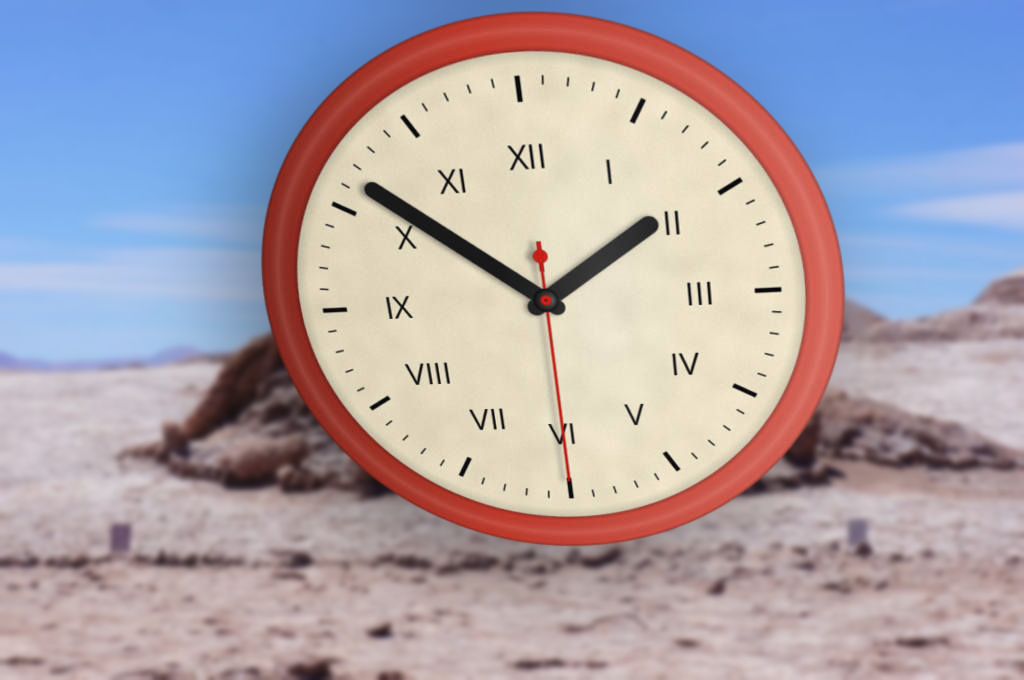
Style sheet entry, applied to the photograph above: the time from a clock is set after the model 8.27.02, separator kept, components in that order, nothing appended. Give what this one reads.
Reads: 1.51.30
